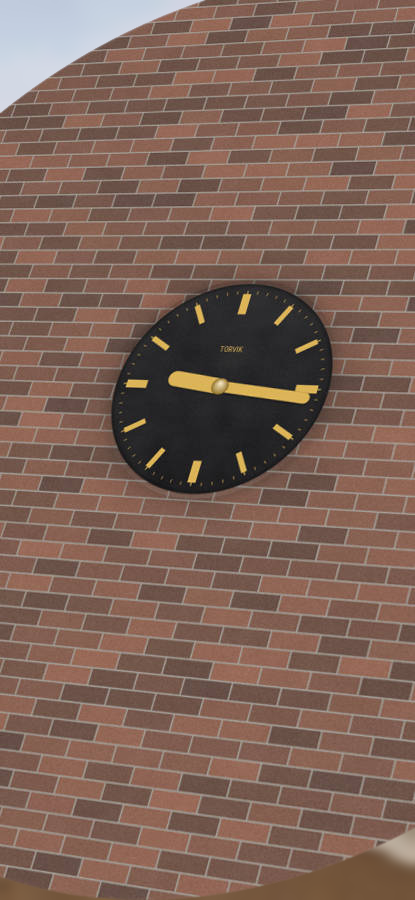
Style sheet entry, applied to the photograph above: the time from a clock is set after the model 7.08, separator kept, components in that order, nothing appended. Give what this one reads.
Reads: 9.16
